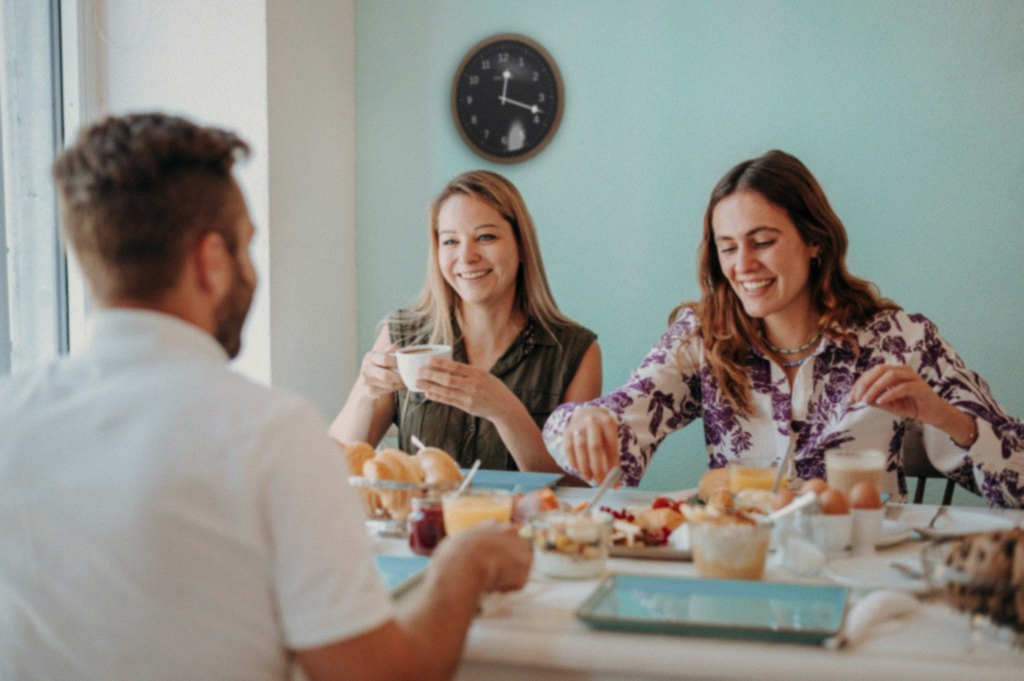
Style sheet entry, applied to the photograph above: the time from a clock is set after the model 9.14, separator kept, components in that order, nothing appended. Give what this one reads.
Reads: 12.18
